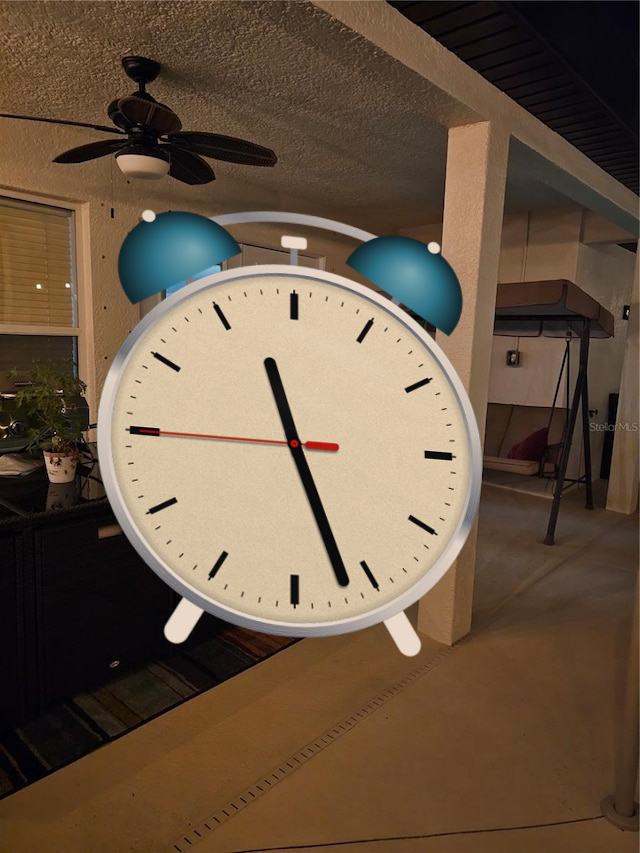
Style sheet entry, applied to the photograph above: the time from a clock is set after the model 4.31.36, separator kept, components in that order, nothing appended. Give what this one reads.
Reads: 11.26.45
